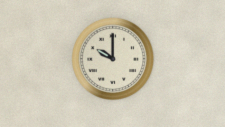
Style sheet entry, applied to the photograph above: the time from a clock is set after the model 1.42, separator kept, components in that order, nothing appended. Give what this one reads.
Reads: 10.00
